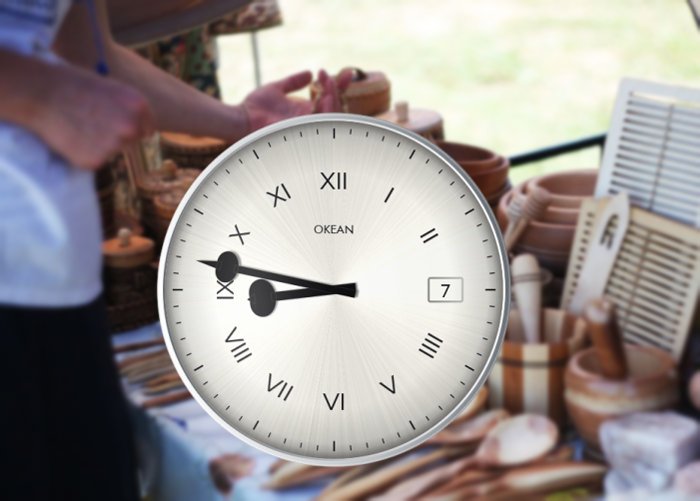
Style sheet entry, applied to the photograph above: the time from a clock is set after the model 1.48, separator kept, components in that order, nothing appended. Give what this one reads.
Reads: 8.47
